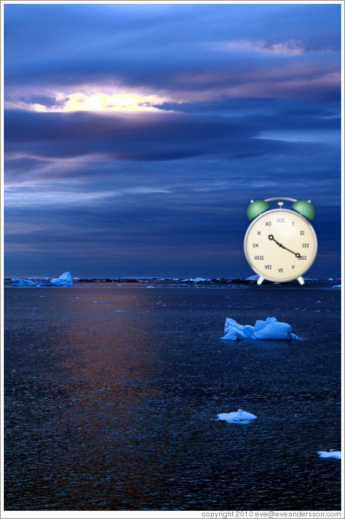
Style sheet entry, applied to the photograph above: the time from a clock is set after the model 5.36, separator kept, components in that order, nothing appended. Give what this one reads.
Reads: 10.20
